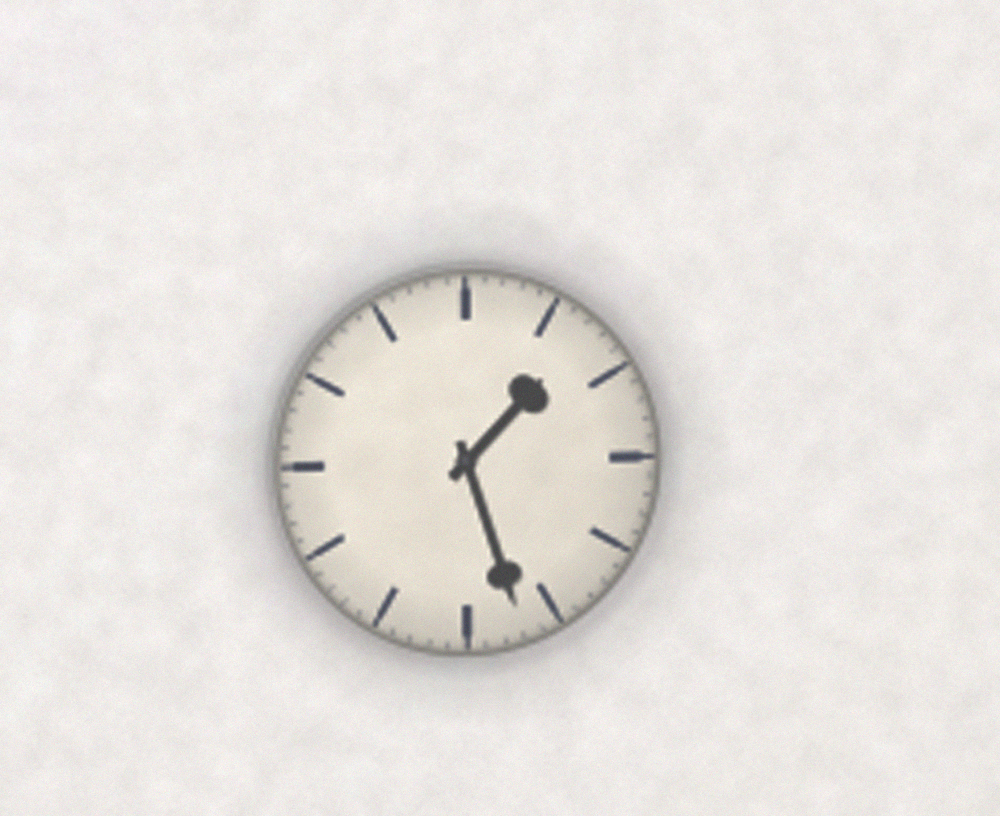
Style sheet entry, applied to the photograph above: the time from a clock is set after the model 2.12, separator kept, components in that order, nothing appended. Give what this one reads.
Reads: 1.27
